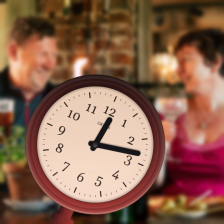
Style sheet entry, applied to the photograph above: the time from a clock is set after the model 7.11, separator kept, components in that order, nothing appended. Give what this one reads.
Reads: 12.13
